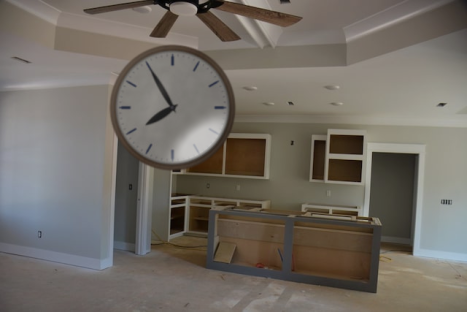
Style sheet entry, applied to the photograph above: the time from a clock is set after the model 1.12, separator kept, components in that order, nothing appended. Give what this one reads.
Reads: 7.55
